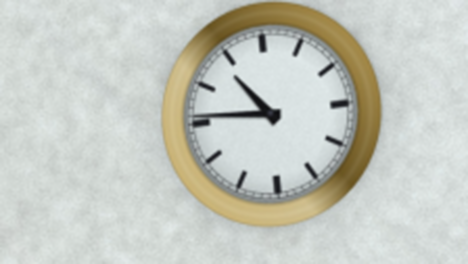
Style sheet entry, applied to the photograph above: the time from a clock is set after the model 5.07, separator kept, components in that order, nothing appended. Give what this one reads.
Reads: 10.46
